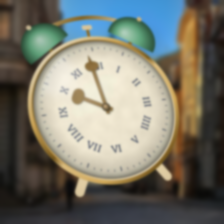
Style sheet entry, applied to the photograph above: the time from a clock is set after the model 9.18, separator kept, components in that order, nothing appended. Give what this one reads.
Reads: 9.59
